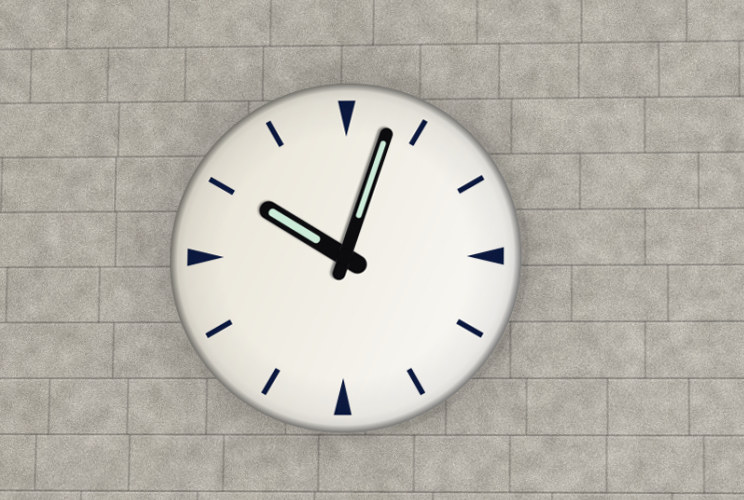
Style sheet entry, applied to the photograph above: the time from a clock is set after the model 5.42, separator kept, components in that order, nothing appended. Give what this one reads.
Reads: 10.03
